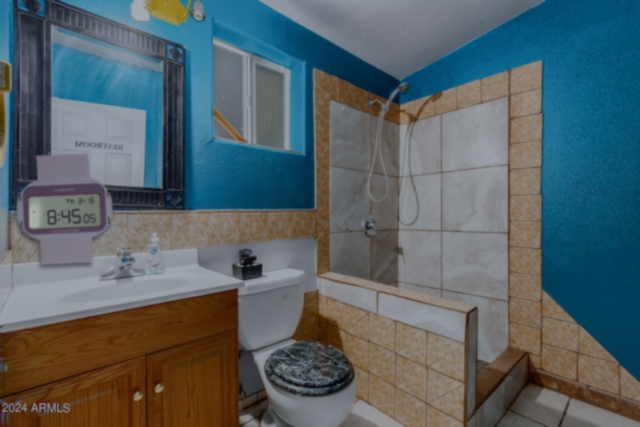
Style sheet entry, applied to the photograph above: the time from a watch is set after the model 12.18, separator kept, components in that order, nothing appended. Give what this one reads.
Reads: 8.45
